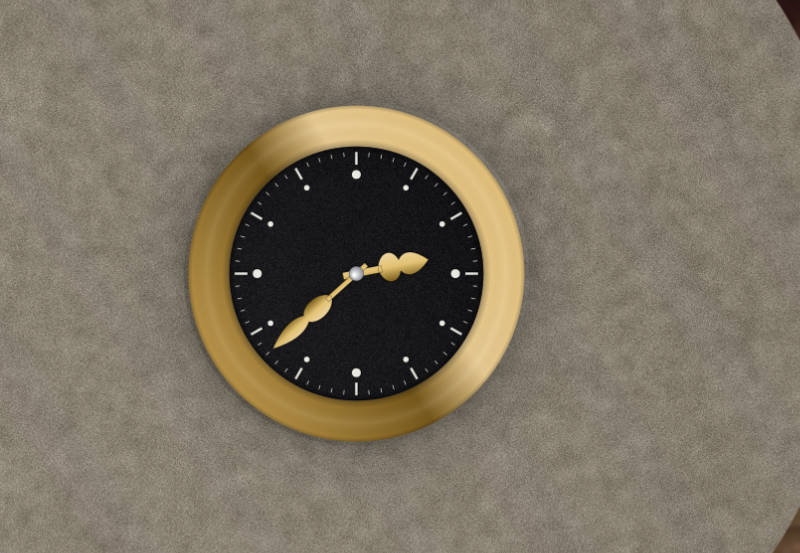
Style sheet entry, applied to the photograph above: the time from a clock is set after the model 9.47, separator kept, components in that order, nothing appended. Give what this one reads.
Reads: 2.38
